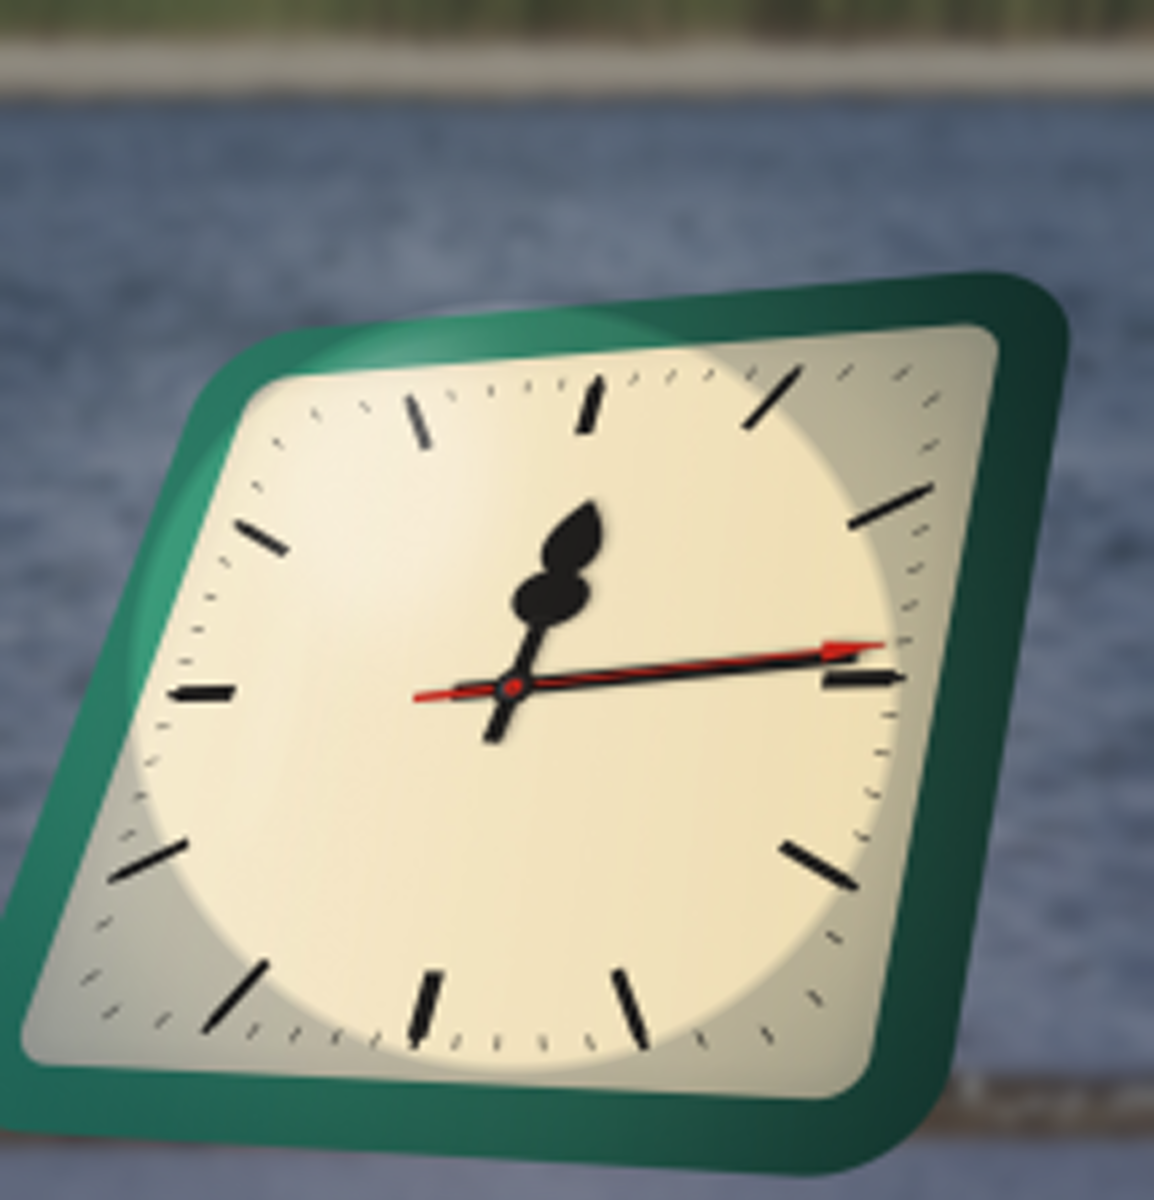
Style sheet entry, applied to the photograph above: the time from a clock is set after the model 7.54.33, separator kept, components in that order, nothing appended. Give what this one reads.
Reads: 12.14.14
